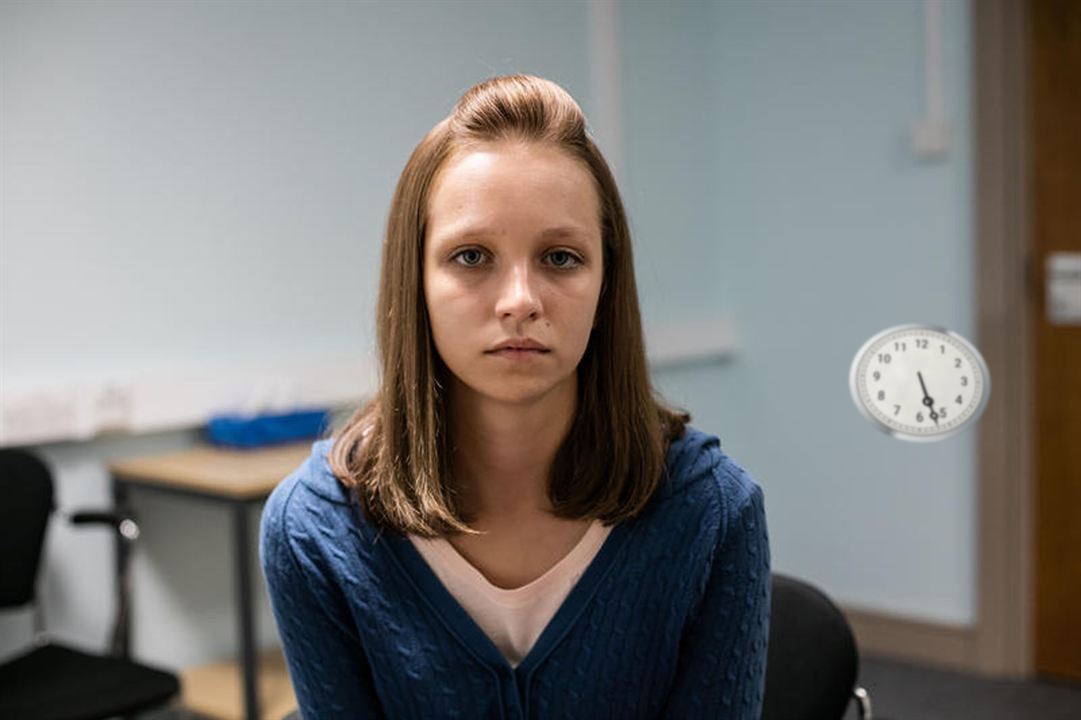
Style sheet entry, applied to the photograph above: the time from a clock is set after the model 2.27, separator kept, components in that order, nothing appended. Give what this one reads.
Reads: 5.27
